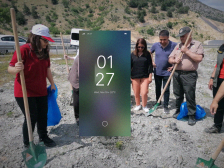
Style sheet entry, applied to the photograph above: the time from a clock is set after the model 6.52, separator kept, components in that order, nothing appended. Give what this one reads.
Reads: 1.27
